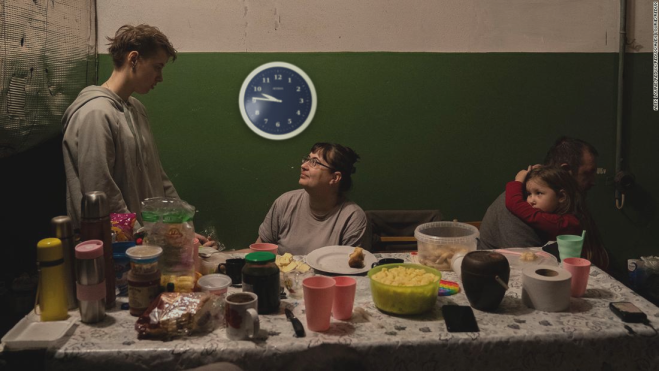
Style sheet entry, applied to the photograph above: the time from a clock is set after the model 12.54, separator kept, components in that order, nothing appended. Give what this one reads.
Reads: 9.46
